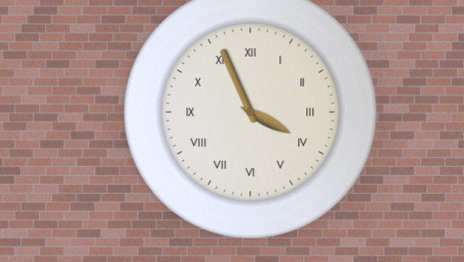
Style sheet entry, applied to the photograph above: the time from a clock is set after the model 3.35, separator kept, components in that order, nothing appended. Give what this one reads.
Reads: 3.56
